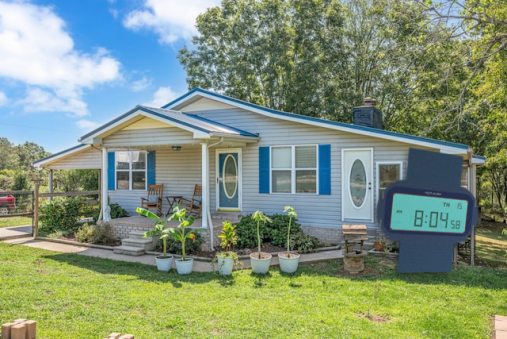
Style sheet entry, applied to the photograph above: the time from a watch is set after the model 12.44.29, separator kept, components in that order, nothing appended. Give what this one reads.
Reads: 8.04.58
